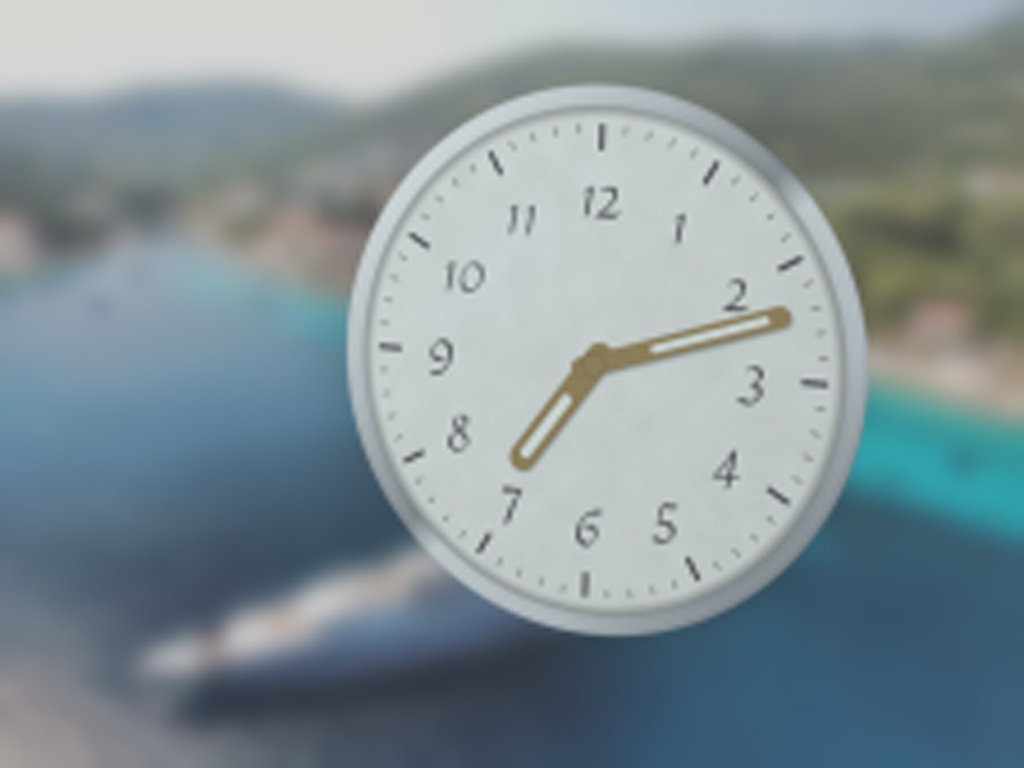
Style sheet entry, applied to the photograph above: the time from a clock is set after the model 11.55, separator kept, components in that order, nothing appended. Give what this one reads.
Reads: 7.12
